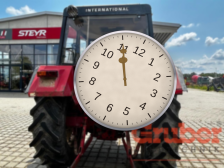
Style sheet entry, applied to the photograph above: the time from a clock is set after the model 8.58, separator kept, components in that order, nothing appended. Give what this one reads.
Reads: 10.55
